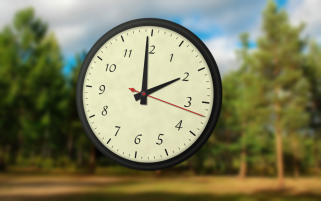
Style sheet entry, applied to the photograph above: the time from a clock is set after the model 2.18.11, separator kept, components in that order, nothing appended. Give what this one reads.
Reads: 1.59.17
